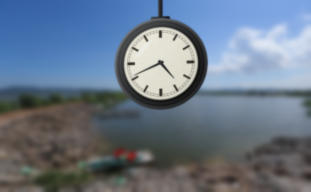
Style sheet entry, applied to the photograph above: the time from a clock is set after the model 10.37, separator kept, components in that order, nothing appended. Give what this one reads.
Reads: 4.41
